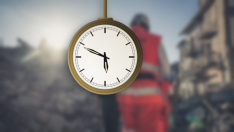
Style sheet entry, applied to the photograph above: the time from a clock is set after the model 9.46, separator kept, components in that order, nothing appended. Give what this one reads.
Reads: 5.49
